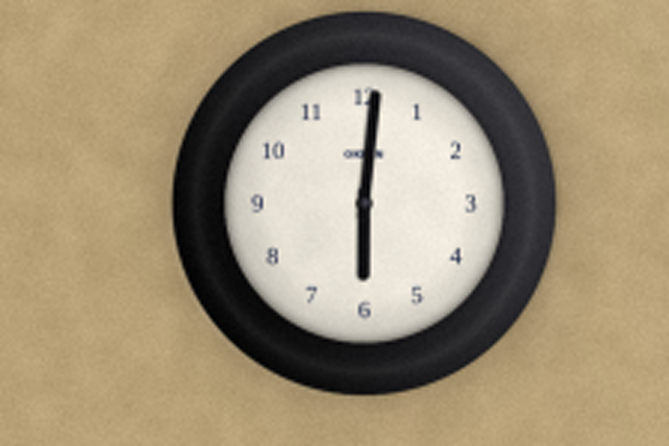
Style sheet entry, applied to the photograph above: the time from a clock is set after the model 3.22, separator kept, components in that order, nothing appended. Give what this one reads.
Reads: 6.01
